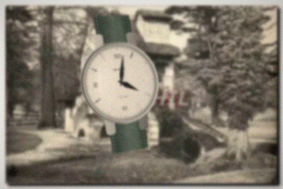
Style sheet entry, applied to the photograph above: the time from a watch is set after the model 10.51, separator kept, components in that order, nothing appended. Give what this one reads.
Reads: 4.02
